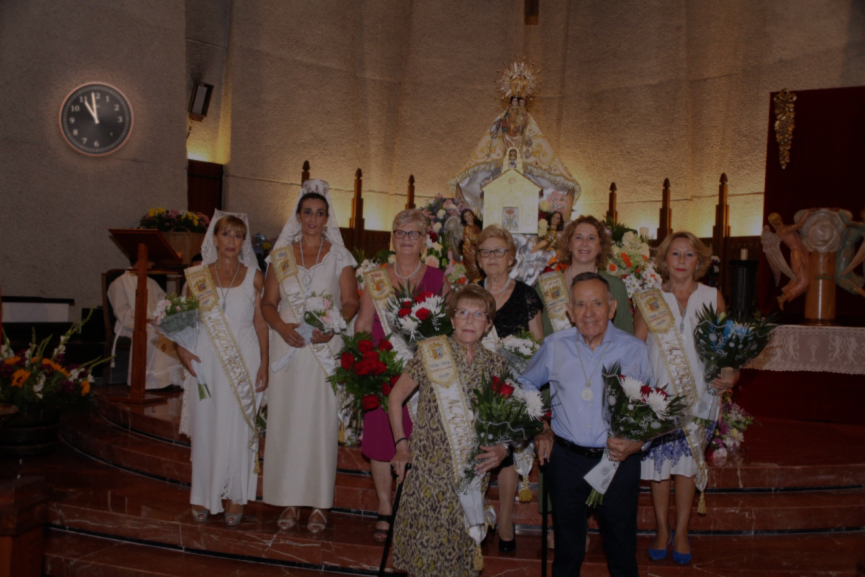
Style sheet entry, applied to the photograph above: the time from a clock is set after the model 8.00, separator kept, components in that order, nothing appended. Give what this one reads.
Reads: 10.59
